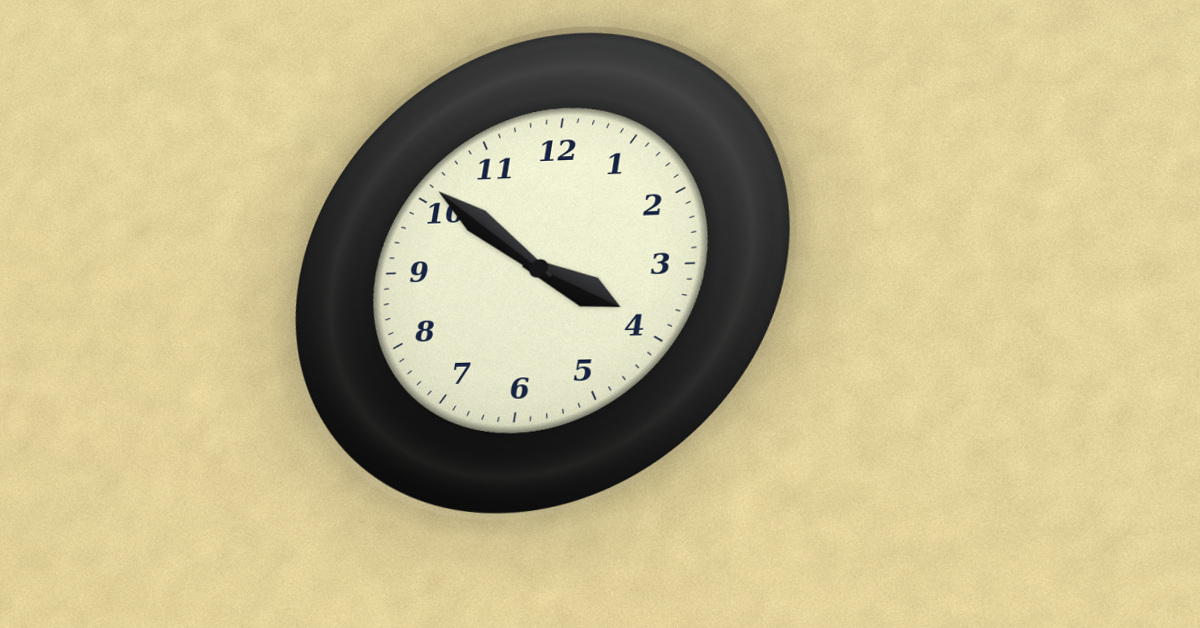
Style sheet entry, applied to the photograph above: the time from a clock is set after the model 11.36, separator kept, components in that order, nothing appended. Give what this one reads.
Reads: 3.51
